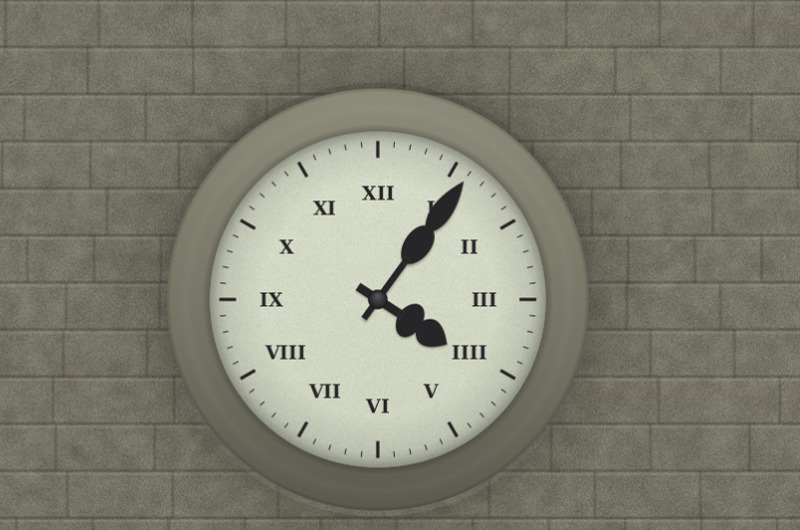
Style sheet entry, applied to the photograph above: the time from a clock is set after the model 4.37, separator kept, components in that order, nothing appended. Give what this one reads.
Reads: 4.06
